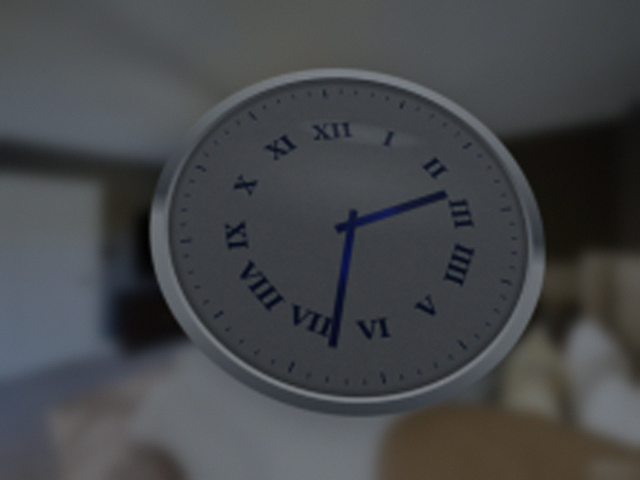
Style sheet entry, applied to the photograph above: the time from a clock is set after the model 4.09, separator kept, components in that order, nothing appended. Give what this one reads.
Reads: 2.33
